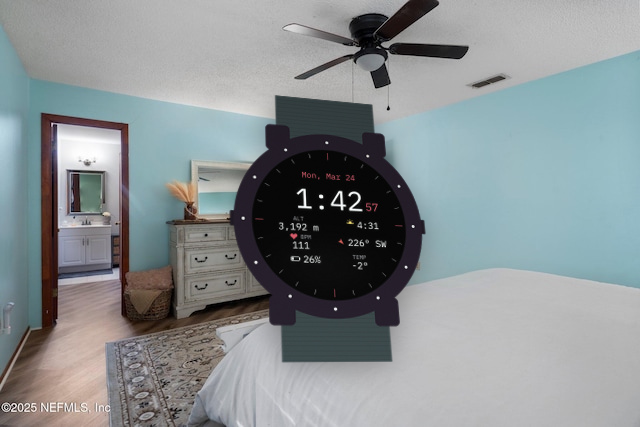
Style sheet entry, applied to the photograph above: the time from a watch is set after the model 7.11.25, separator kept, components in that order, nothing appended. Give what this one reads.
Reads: 1.42.57
